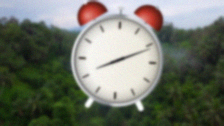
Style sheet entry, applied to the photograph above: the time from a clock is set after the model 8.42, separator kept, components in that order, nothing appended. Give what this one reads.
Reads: 8.11
